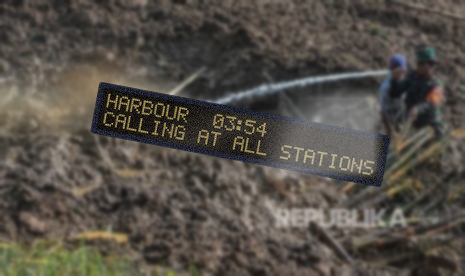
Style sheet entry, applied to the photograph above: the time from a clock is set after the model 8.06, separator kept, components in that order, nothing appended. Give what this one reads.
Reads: 3.54
